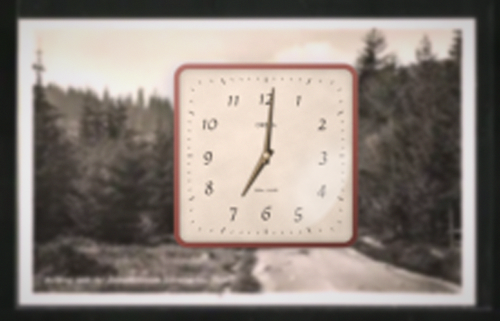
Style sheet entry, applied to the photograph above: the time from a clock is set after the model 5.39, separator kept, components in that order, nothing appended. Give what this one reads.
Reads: 7.01
